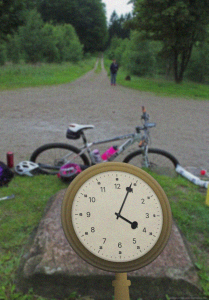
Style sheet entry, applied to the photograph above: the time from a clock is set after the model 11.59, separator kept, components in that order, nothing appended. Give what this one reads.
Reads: 4.04
